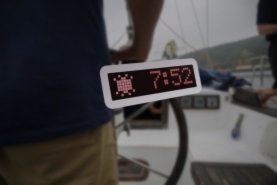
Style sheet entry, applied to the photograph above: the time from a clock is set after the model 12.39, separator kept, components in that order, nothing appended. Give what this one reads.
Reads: 7.52
